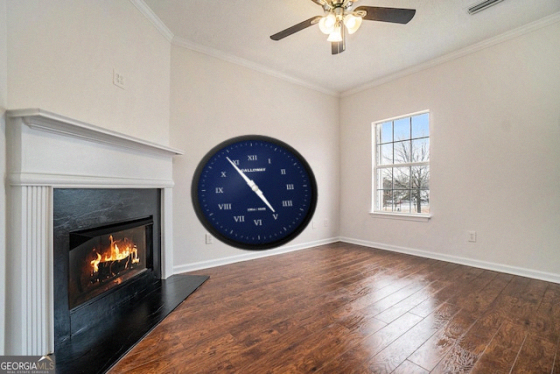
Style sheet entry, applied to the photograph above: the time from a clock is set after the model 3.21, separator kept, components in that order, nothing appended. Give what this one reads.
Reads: 4.54
